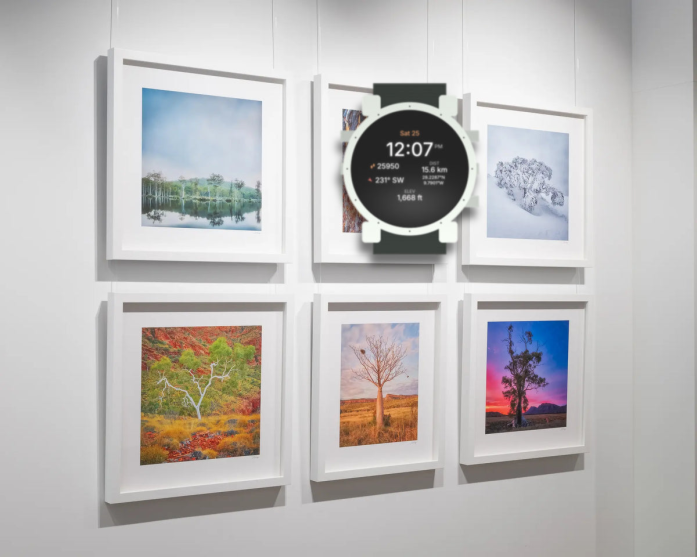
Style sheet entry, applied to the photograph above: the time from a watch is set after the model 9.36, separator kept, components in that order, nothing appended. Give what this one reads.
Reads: 12.07
